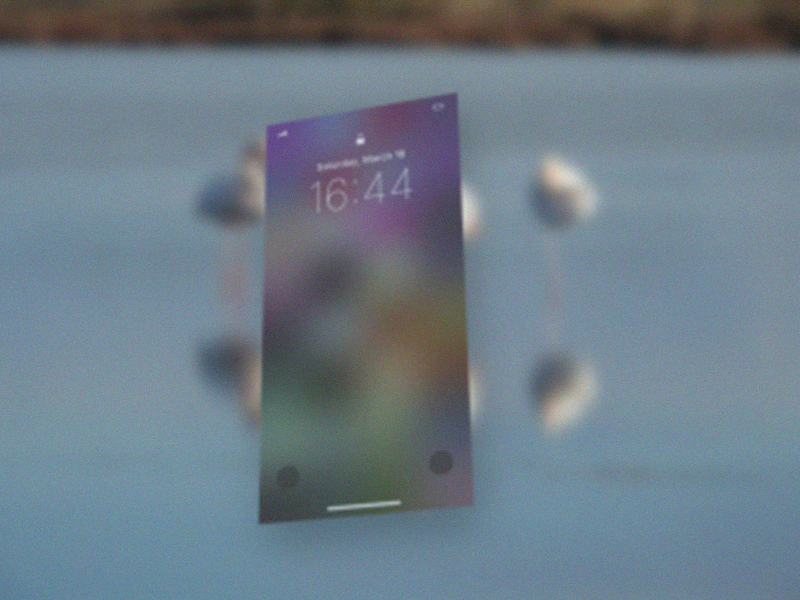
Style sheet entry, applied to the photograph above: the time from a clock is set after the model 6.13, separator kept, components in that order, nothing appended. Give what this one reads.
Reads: 16.44
